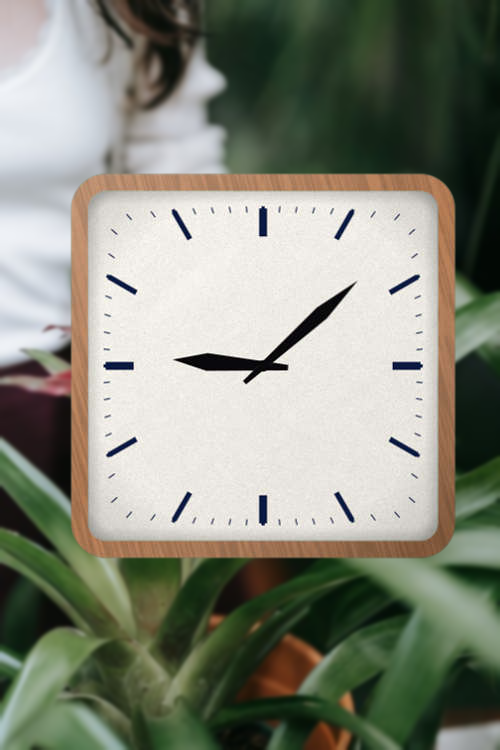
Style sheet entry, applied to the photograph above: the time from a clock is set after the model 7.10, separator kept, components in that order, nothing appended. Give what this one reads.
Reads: 9.08
